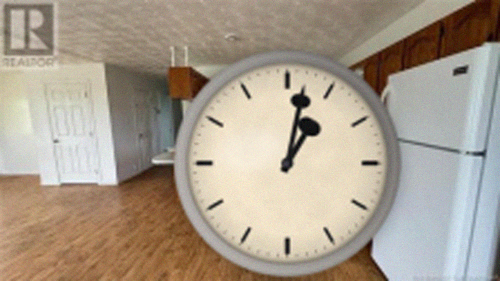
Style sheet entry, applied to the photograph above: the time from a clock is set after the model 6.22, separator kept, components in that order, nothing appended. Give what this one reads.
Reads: 1.02
